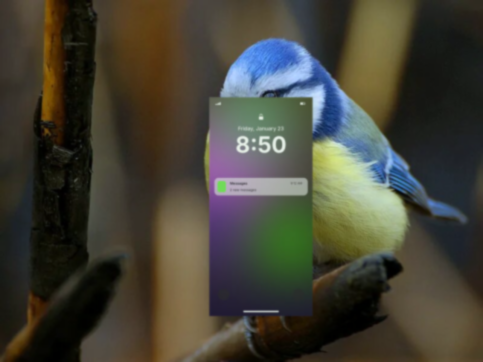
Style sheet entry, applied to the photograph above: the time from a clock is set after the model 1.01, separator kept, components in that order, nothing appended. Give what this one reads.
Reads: 8.50
